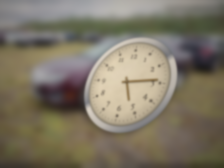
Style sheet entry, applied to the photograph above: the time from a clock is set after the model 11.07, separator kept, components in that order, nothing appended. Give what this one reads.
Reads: 5.14
